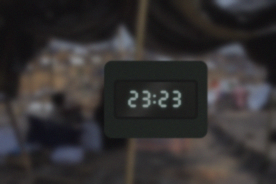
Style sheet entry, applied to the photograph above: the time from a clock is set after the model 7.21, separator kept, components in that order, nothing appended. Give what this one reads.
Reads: 23.23
